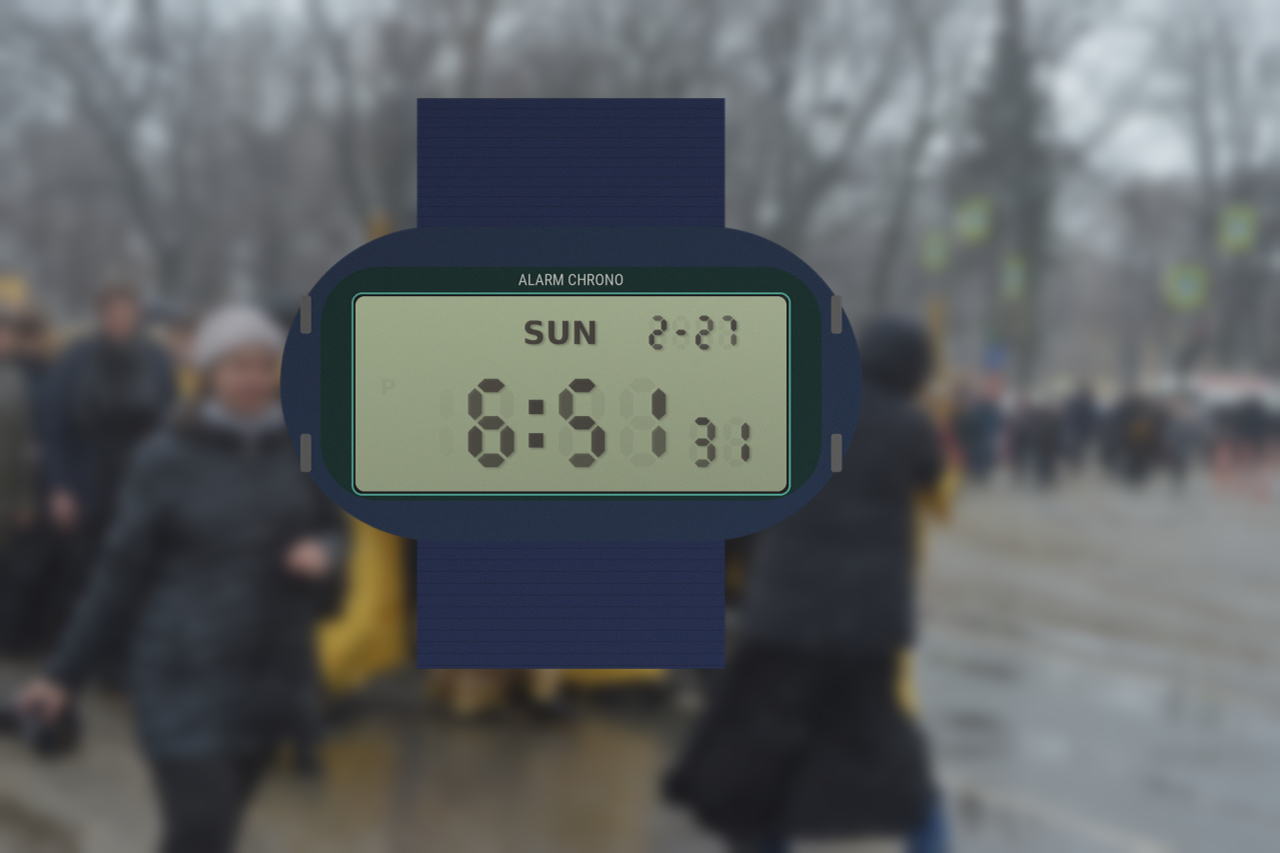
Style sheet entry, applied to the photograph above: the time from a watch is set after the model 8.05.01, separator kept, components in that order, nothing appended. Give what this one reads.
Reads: 6.51.31
